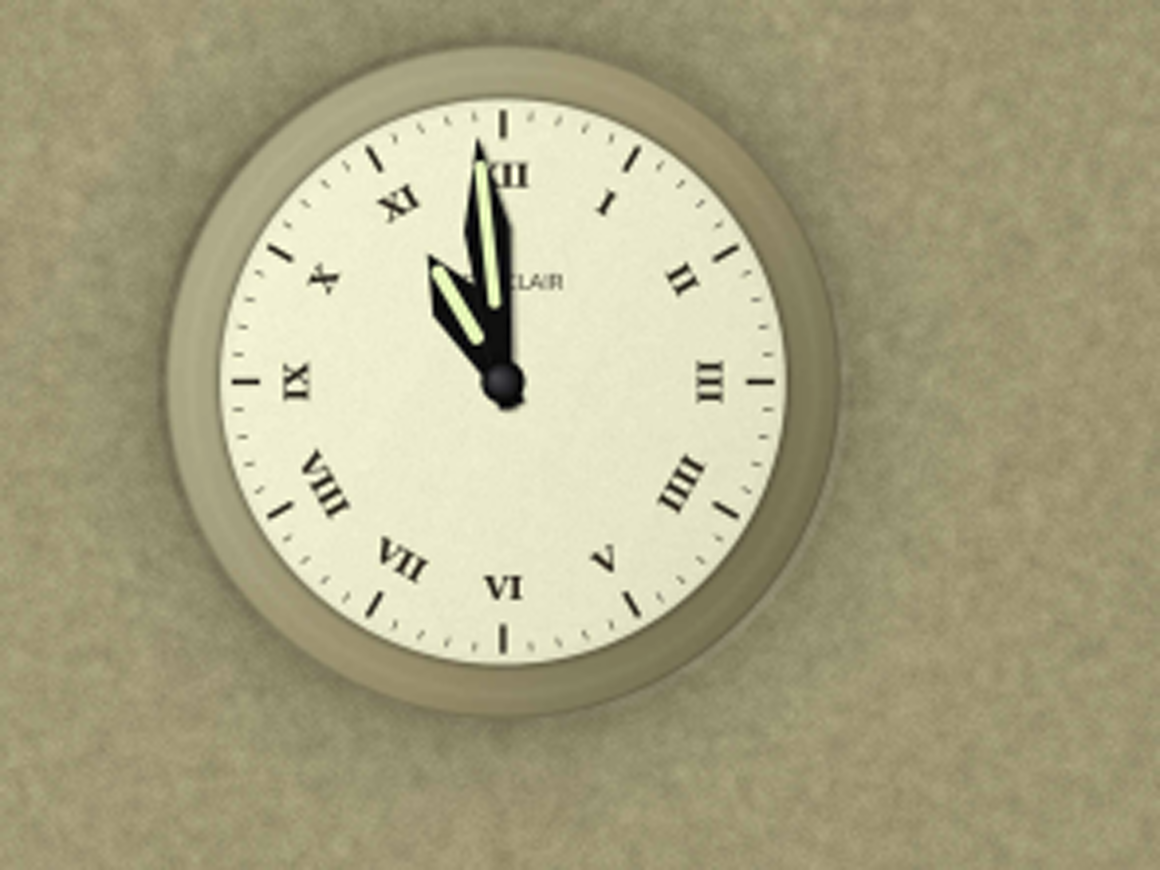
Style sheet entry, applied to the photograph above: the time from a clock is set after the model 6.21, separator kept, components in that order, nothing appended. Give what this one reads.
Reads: 10.59
